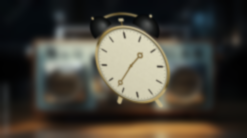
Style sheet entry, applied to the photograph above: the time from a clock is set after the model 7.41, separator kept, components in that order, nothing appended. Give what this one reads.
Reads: 1.37
